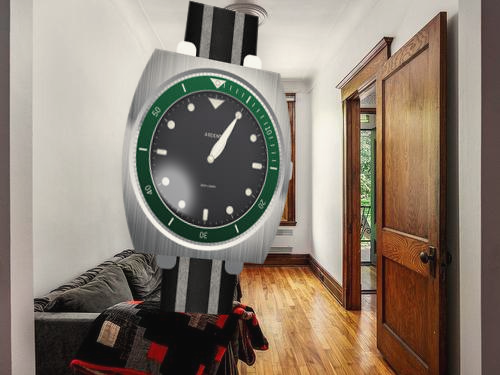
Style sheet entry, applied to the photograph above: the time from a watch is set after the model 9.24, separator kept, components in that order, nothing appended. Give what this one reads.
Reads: 1.05
